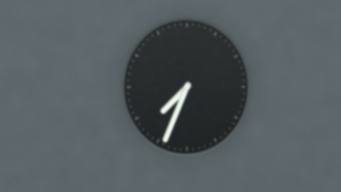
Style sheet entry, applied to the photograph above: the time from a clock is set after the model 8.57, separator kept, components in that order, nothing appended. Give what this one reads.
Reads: 7.34
